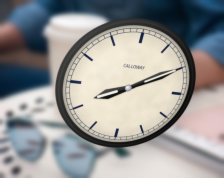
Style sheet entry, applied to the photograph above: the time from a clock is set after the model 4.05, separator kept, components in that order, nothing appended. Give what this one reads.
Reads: 8.10
